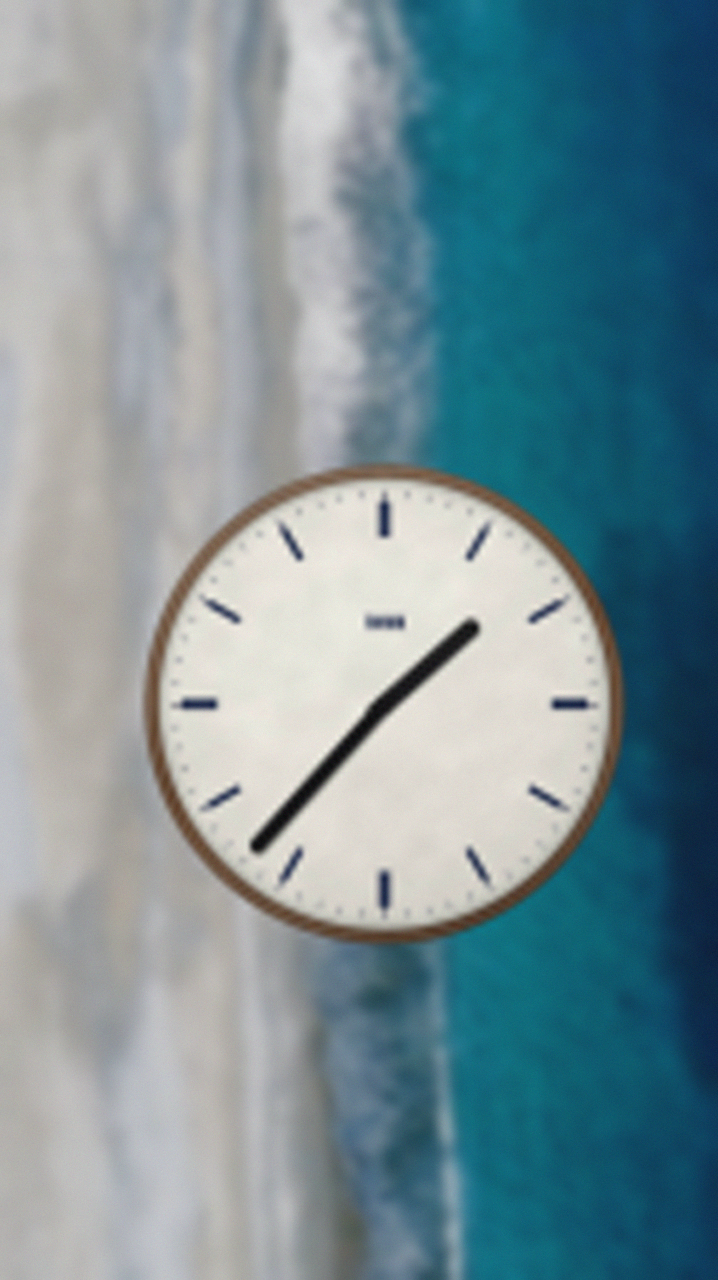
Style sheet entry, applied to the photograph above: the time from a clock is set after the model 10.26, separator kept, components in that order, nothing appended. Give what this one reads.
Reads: 1.37
